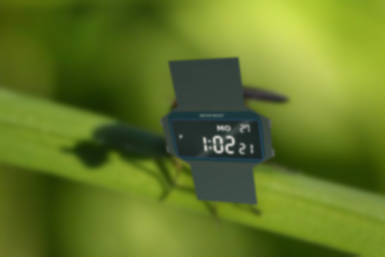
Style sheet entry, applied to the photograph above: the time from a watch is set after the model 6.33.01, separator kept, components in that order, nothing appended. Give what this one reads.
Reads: 1.02.21
